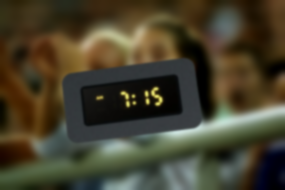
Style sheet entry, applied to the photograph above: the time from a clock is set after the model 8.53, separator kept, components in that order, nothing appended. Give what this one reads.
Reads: 7.15
